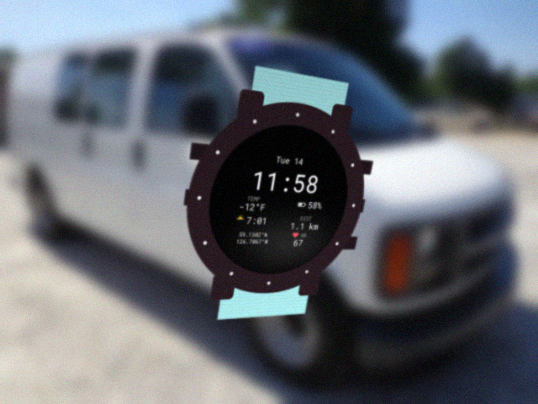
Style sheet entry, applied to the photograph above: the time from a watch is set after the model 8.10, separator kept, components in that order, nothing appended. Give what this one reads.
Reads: 11.58
